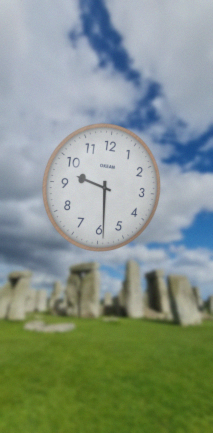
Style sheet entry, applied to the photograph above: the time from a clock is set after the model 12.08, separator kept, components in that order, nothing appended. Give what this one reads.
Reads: 9.29
